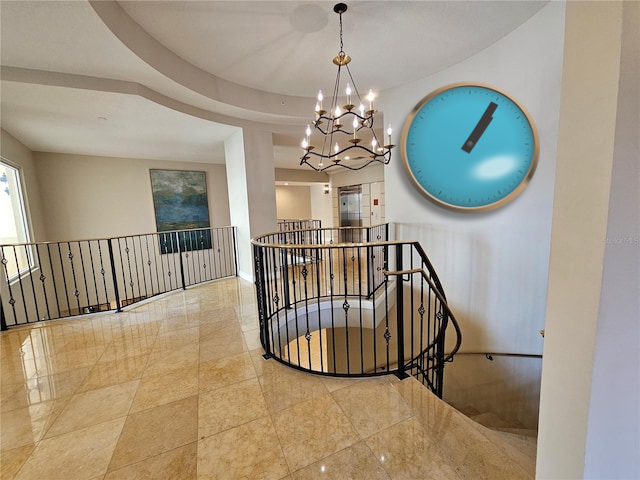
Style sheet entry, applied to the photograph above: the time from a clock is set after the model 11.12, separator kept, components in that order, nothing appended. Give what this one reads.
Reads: 1.05
